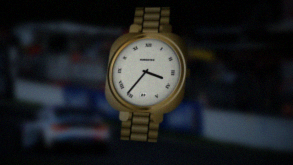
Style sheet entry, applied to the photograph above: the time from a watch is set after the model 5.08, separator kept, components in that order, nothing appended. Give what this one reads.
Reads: 3.36
